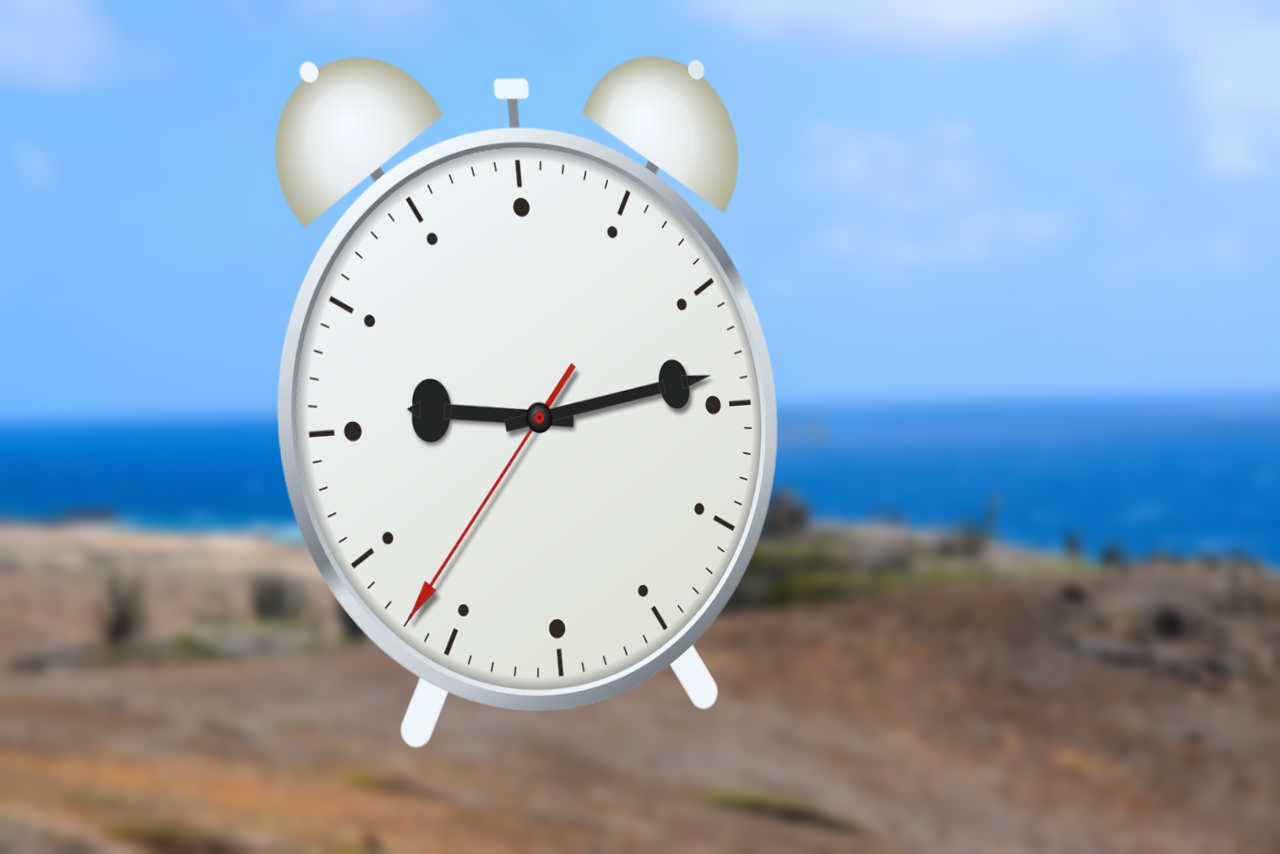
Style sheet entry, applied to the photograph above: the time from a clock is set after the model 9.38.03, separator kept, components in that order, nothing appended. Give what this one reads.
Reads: 9.13.37
